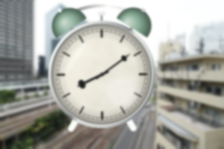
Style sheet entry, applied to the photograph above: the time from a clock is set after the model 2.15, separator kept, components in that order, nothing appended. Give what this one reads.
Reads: 8.09
